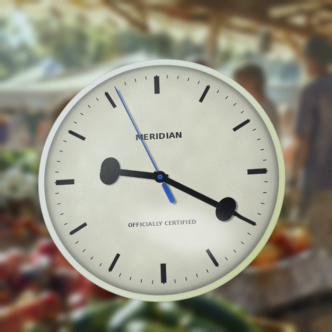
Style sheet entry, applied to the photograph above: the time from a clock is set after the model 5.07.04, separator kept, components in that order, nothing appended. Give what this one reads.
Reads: 9.19.56
